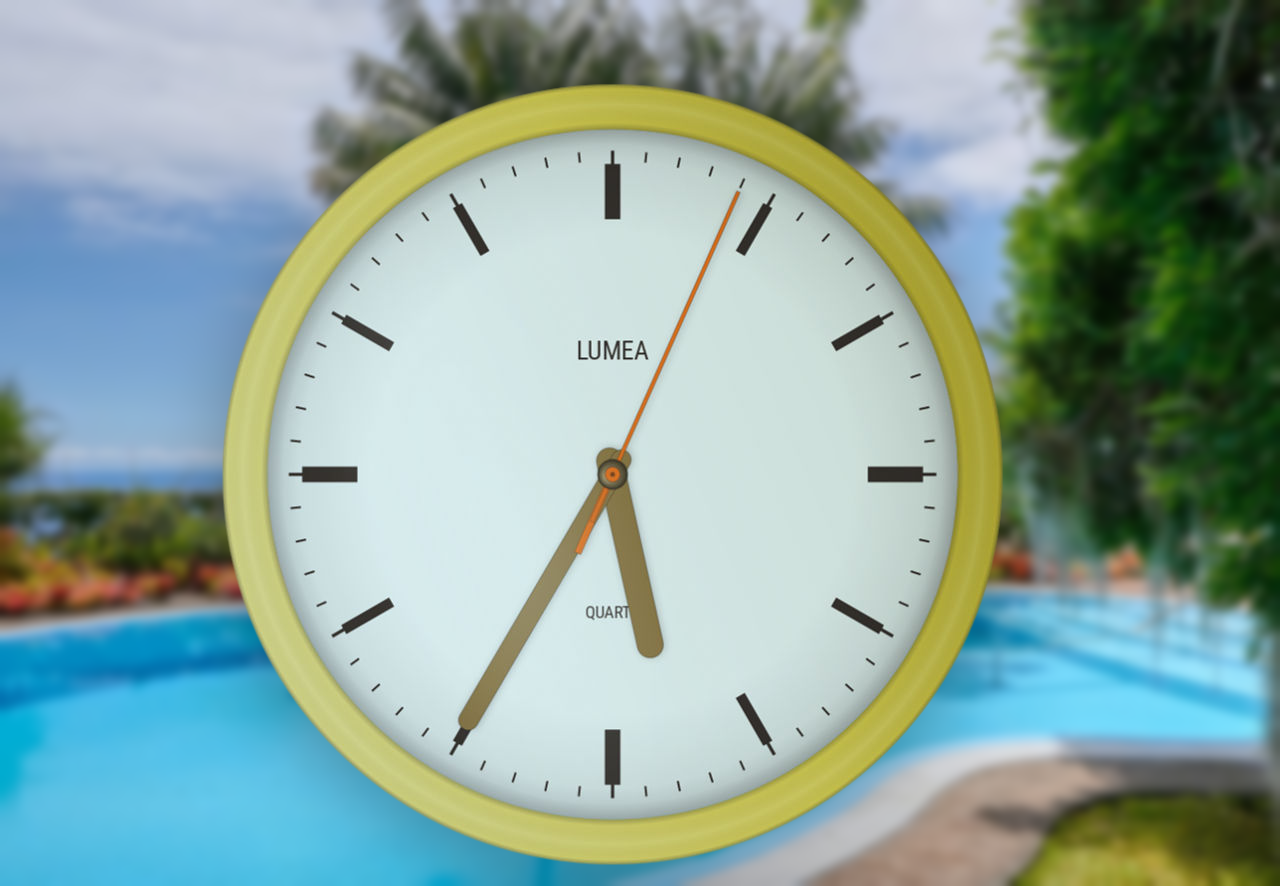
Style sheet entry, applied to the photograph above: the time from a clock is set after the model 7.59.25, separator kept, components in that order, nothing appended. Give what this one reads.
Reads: 5.35.04
